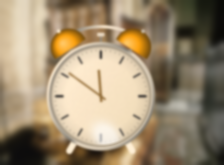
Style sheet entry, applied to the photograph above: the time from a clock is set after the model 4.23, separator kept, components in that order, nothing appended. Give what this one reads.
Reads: 11.51
